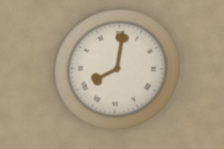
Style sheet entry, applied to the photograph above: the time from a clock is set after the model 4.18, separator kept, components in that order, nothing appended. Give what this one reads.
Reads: 8.01
